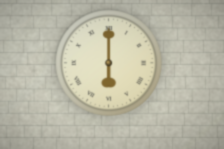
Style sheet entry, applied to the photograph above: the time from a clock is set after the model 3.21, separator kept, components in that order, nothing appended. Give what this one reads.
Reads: 6.00
